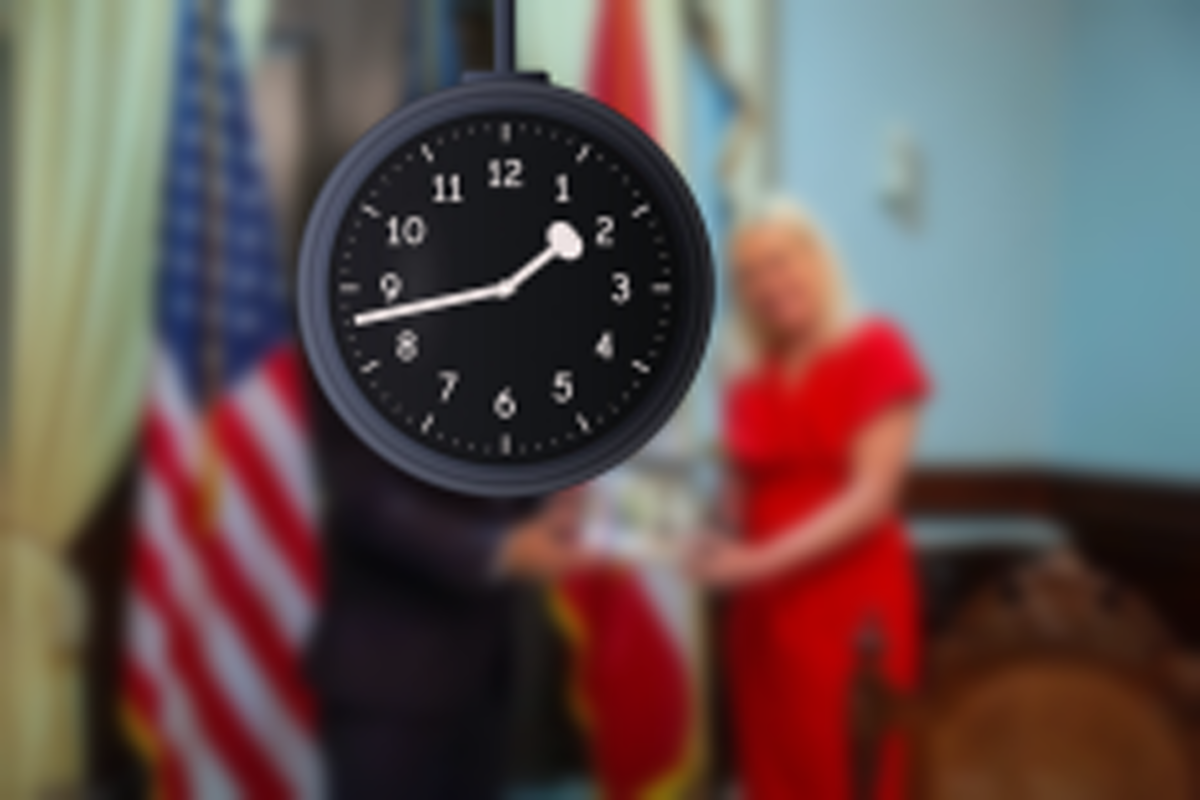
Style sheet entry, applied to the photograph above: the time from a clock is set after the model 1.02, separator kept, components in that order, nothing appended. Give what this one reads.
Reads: 1.43
